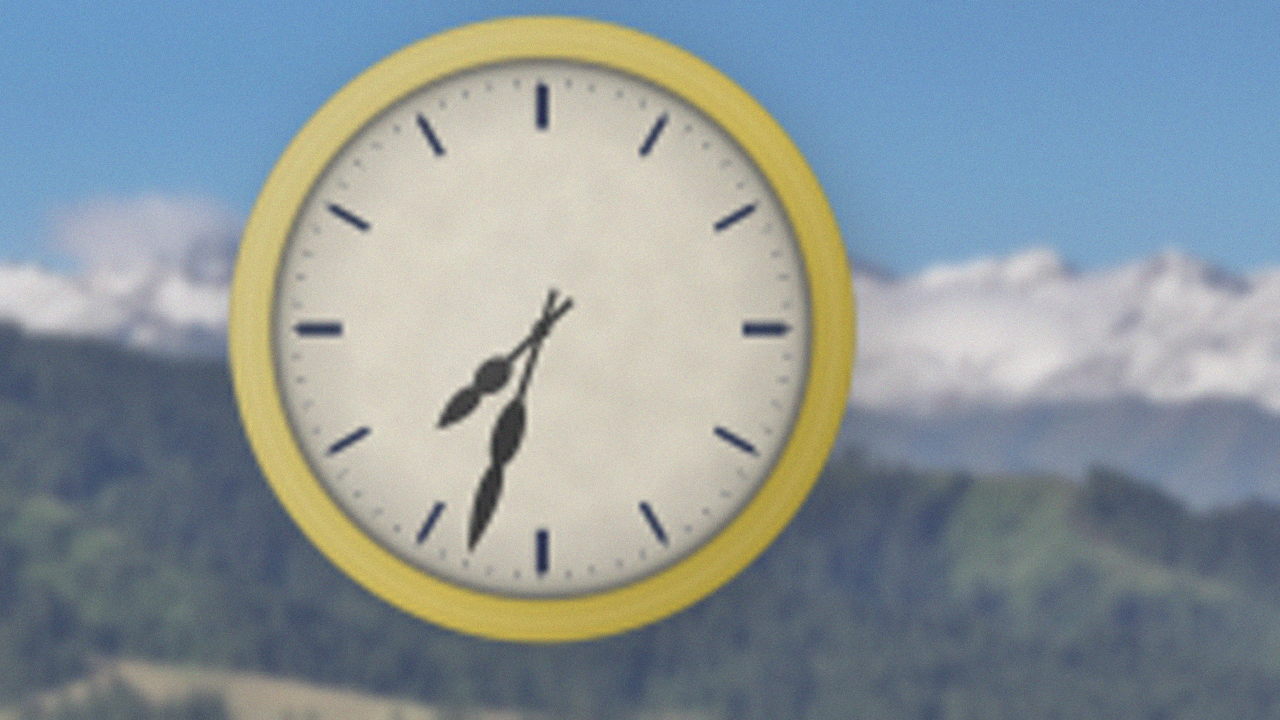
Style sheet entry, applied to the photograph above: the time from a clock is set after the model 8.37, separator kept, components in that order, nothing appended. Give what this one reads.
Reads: 7.33
